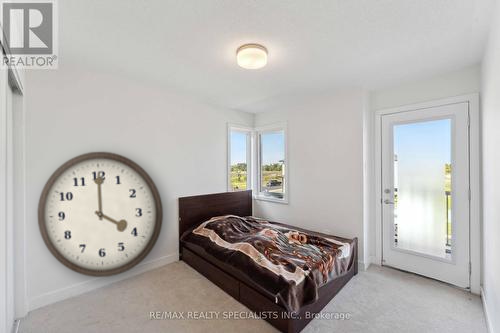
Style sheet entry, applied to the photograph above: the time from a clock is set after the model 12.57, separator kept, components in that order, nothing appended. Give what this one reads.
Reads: 4.00
